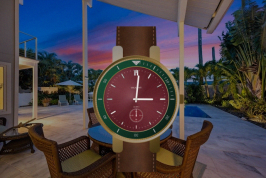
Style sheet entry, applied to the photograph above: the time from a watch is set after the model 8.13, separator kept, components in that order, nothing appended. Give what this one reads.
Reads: 3.01
